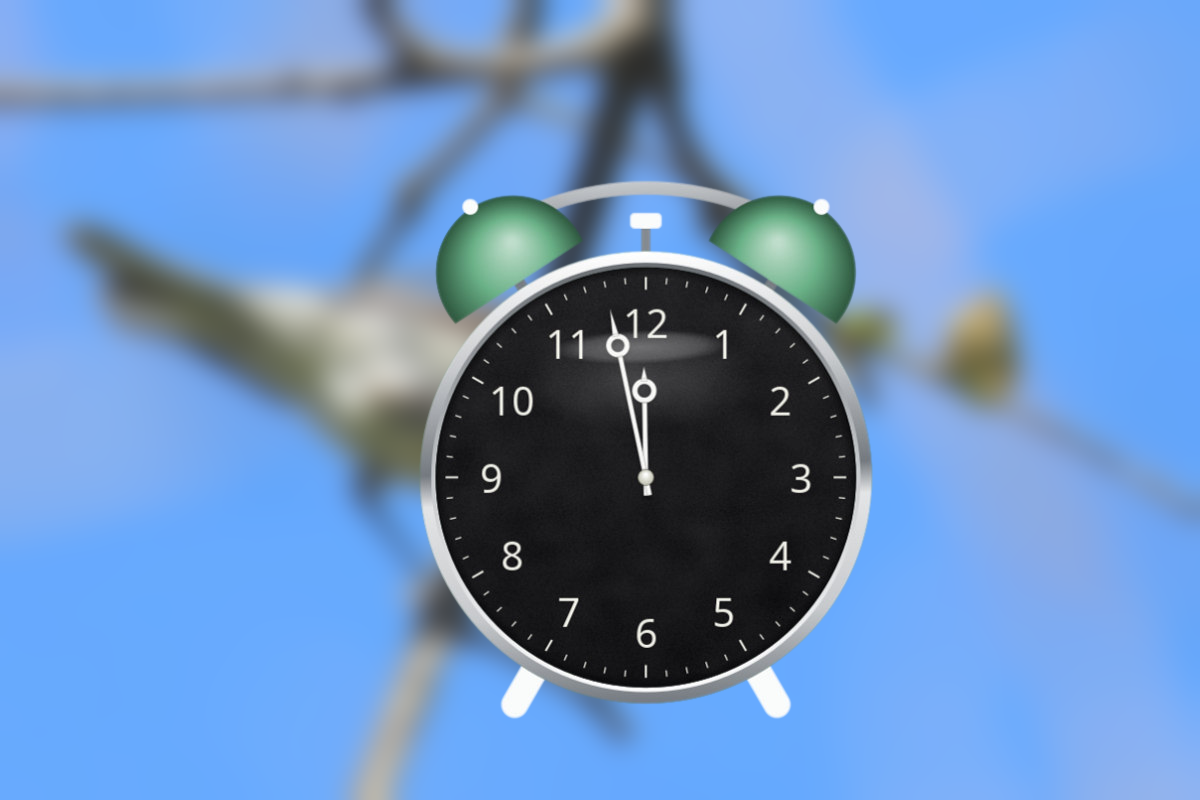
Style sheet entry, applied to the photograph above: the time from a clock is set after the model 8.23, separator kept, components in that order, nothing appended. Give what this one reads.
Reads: 11.58
